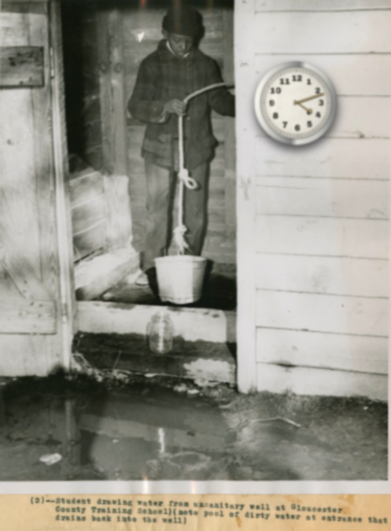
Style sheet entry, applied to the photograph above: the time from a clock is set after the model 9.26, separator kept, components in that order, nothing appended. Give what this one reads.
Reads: 4.12
